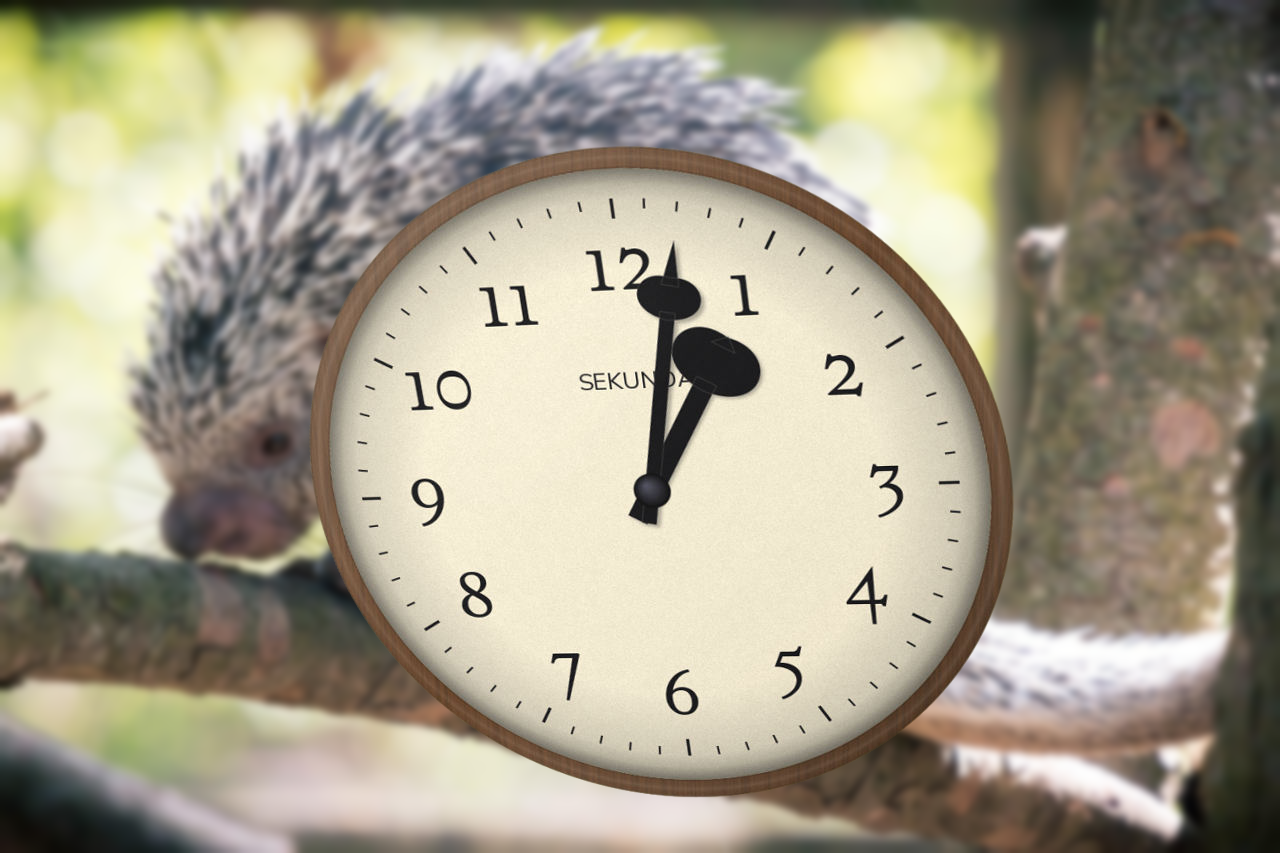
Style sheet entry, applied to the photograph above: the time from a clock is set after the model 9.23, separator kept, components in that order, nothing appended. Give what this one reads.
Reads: 1.02
